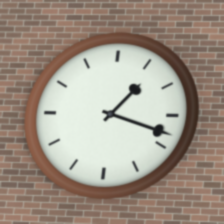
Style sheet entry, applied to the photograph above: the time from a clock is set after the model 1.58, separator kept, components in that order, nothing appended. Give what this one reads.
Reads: 1.18
